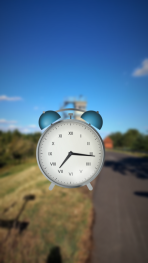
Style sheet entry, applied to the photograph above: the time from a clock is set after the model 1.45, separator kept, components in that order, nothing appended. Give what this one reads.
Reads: 7.16
